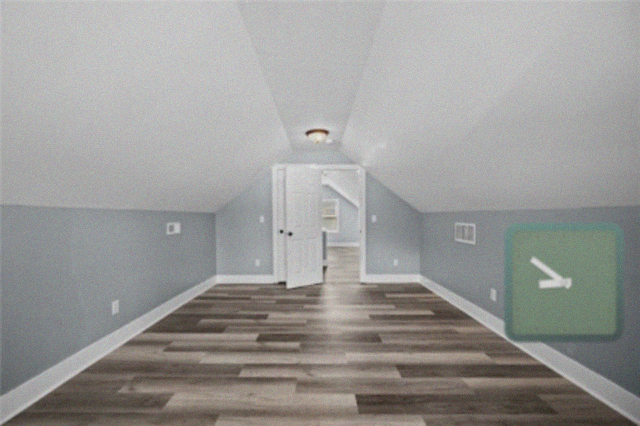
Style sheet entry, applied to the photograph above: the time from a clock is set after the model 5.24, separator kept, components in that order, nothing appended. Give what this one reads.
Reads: 8.51
